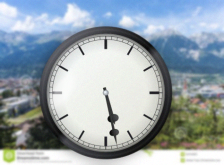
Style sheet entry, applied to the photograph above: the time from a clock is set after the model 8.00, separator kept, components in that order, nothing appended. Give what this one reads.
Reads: 5.28
